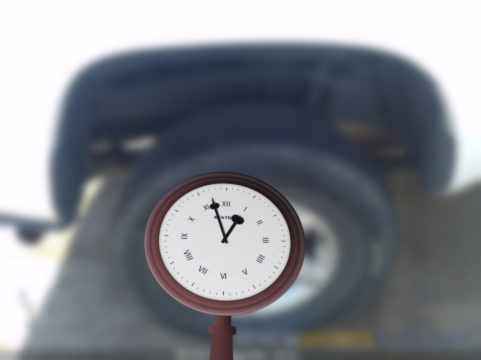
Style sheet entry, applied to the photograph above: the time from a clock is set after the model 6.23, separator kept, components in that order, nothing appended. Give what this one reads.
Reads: 12.57
